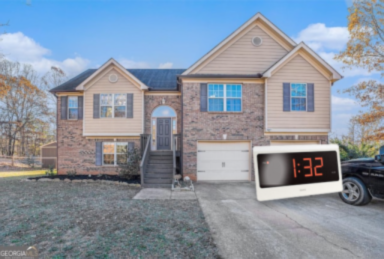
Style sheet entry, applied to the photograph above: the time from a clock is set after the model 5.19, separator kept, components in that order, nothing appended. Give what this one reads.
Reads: 1.32
